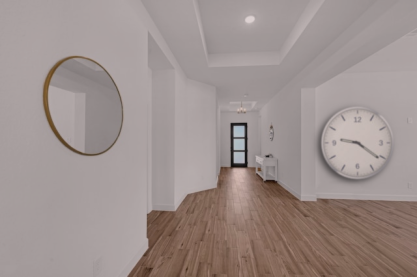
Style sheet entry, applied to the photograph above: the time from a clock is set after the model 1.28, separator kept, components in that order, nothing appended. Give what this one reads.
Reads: 9.21
